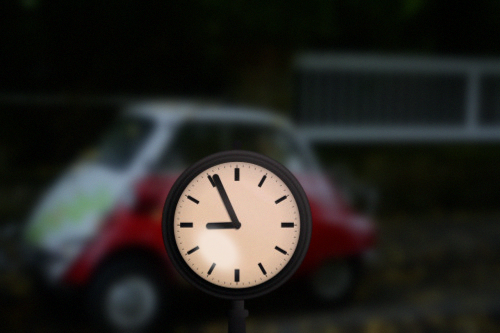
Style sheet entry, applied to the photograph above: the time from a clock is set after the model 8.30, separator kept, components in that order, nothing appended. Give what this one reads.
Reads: 8.56
